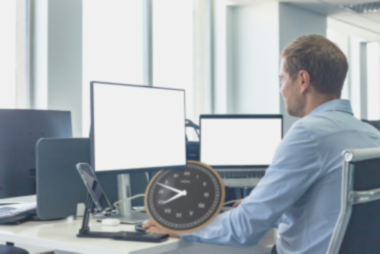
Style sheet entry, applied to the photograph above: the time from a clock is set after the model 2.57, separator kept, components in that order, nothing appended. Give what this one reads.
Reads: 7.48
